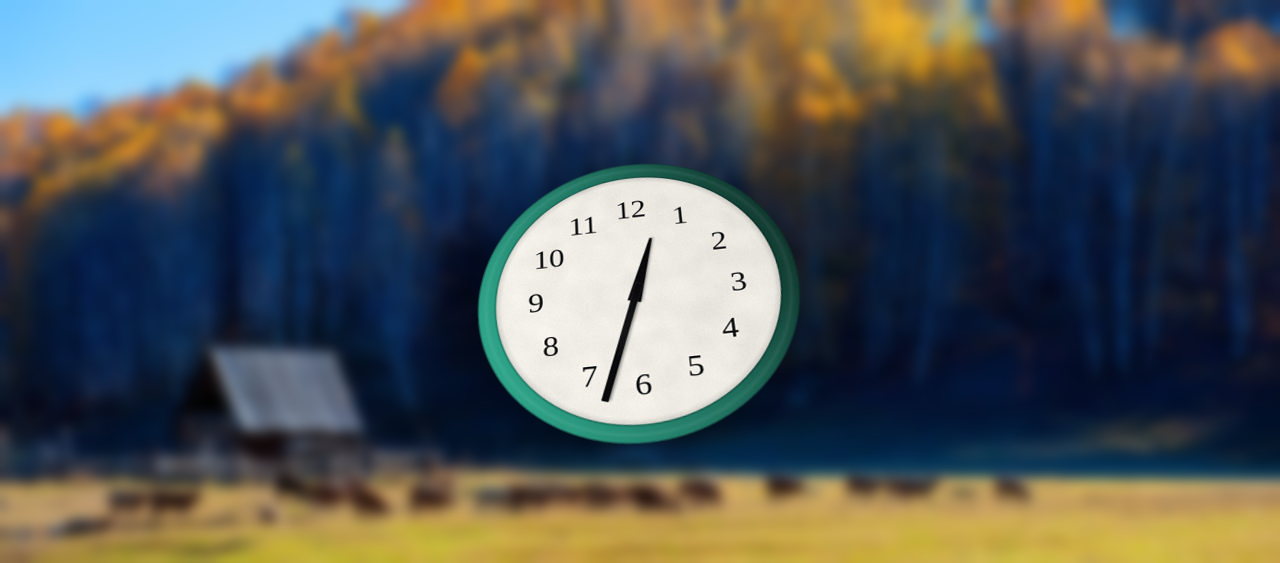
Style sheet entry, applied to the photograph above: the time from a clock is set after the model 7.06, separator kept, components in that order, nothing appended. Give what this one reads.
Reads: 12.33
